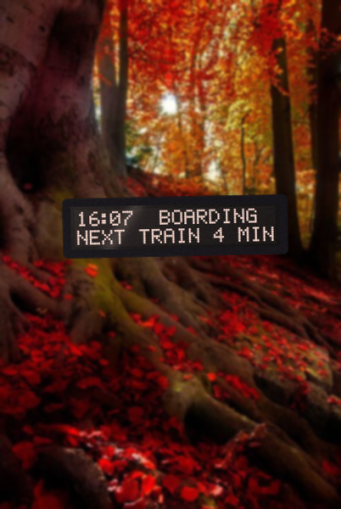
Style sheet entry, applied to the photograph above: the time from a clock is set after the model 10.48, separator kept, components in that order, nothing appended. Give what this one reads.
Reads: 16.07
